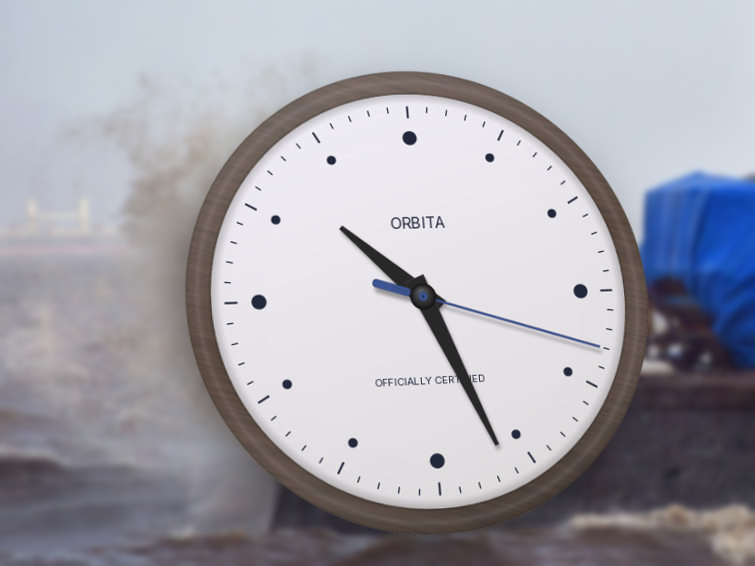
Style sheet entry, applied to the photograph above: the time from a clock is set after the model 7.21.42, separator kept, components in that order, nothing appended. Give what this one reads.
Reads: 10.26.18
